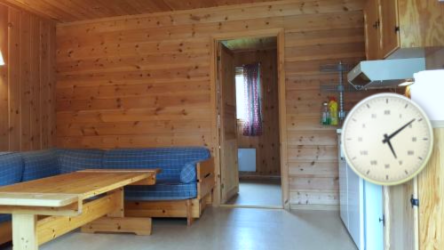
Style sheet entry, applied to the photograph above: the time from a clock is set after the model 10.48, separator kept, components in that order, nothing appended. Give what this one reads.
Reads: 5.09
